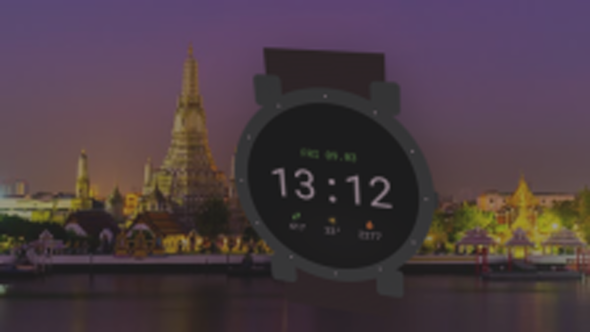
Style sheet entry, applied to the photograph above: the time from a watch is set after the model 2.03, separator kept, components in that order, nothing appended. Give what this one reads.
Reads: 13.12
